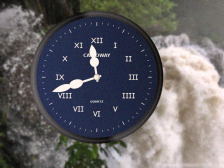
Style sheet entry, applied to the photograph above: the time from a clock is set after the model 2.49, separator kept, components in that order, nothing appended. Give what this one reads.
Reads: 11.42
